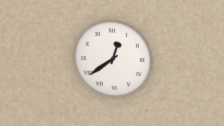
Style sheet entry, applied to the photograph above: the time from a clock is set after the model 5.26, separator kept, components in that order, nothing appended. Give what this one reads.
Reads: 12.39
